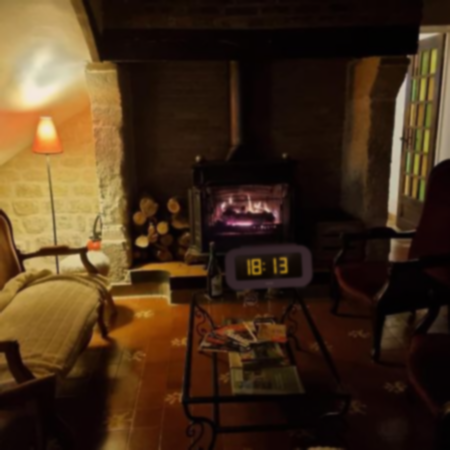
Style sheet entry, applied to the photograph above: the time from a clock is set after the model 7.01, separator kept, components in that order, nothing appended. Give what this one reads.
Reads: 18.13
